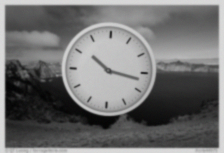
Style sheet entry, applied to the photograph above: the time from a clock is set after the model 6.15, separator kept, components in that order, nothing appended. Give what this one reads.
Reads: 10.17
